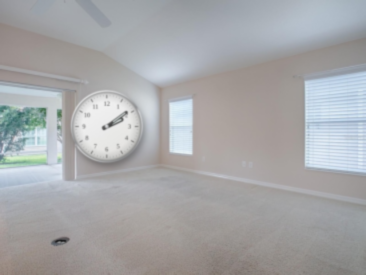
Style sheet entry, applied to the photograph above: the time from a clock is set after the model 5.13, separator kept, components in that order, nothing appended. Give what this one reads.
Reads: 2.09
